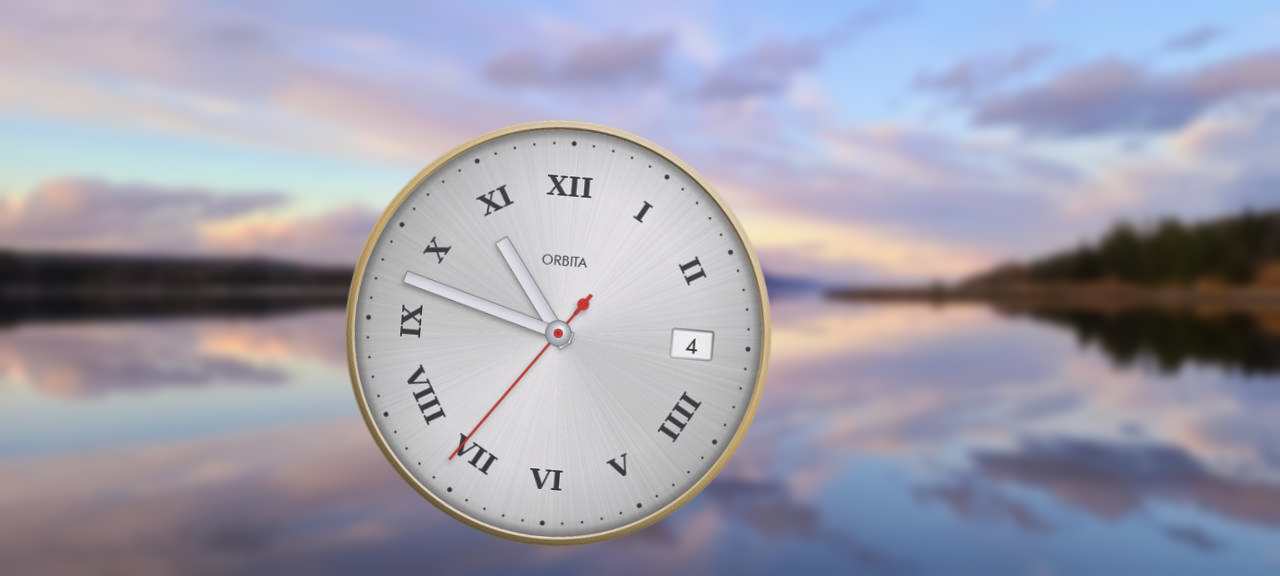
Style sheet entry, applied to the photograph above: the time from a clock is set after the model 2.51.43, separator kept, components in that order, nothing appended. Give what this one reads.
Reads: 10.47.36
